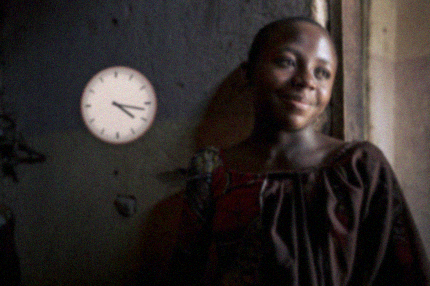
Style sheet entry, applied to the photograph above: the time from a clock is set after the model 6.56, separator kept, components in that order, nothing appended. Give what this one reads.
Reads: 4.17
